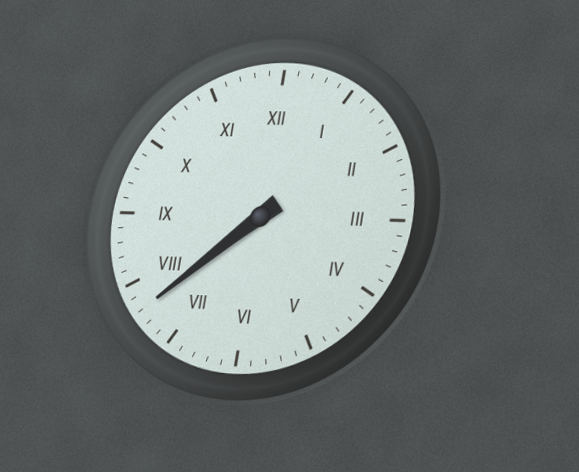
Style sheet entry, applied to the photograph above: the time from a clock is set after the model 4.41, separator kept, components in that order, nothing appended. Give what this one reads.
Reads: 7.38
